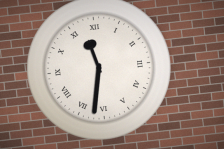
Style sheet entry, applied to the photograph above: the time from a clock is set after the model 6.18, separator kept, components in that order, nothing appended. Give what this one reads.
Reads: 11.32
